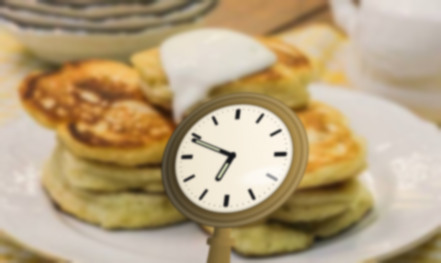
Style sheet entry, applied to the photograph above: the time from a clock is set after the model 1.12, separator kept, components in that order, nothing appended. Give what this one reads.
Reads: 6.49
